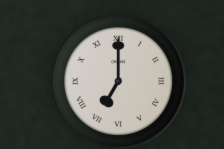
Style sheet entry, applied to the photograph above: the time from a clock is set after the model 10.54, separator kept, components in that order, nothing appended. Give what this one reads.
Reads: 7.00
